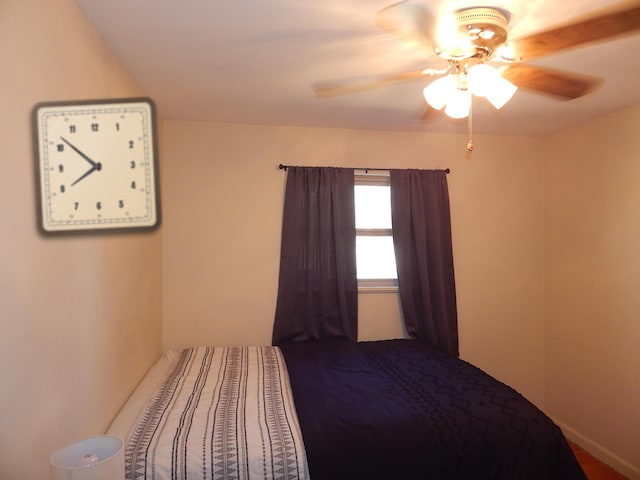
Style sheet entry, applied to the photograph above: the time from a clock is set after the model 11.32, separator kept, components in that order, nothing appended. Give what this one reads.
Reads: 7.52
